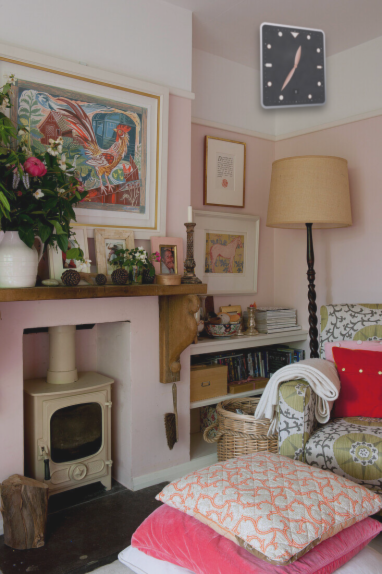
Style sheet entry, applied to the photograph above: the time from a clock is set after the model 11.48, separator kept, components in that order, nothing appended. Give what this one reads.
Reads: 12.36
